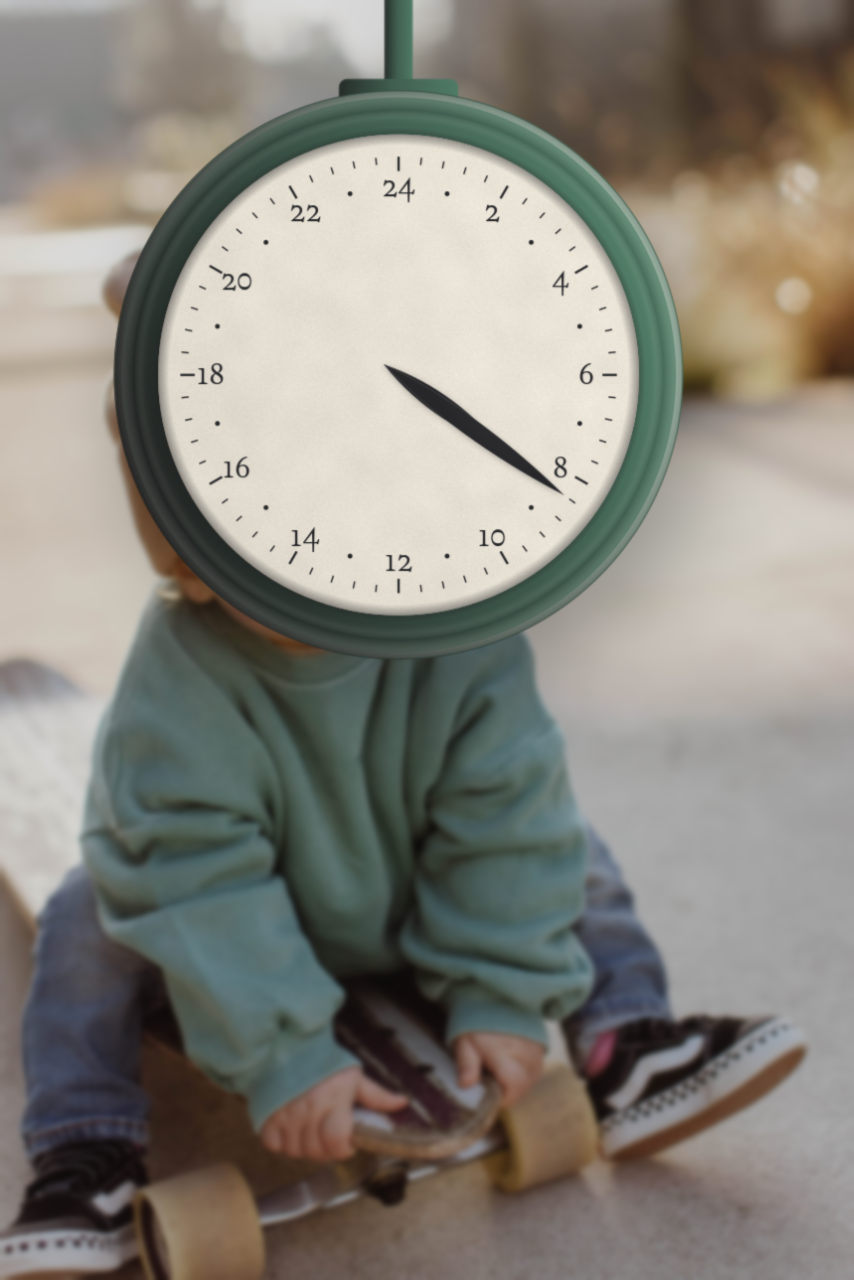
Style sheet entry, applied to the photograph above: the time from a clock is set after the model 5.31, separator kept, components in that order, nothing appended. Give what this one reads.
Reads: 8.21
